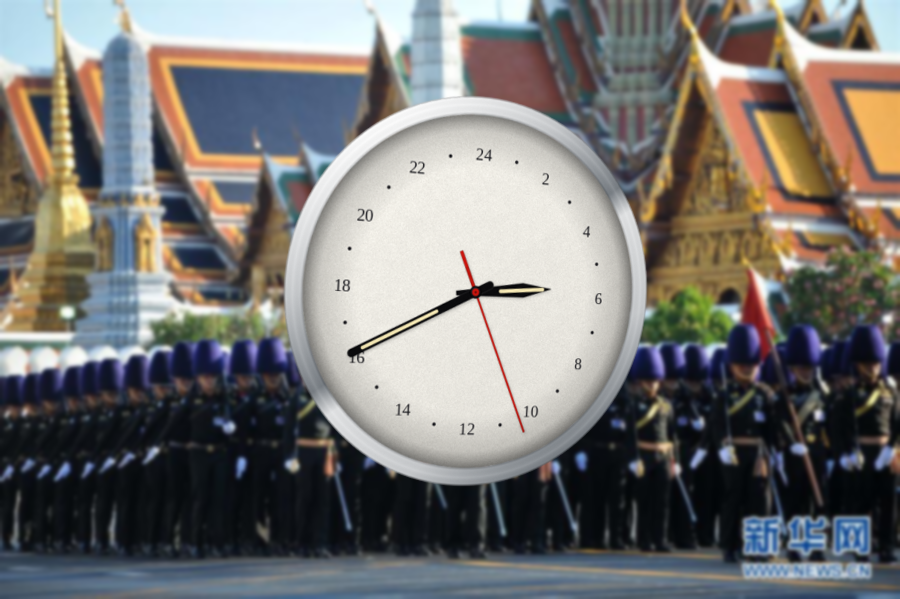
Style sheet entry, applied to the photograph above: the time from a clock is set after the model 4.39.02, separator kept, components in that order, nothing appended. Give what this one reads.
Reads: 5.40.26
